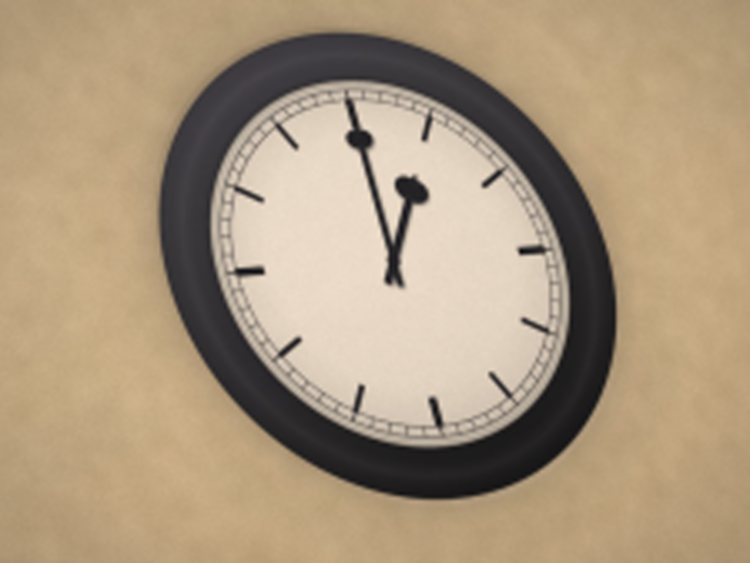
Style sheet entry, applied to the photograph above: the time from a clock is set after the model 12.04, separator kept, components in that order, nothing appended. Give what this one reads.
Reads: 1.00
